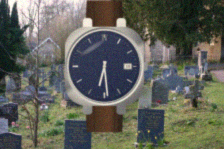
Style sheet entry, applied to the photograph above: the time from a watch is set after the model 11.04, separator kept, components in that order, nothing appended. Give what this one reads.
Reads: 6.29
